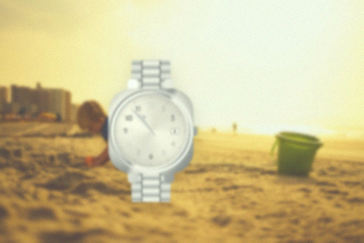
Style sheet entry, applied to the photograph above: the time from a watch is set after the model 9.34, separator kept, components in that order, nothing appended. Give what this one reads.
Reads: 10.53
